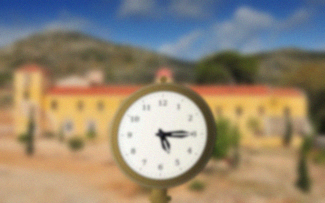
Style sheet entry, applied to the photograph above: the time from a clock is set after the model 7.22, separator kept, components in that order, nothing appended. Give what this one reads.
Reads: 5.15
